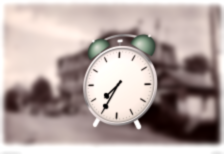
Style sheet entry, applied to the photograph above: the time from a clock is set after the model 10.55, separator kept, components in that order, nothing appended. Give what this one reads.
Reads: 7.35
